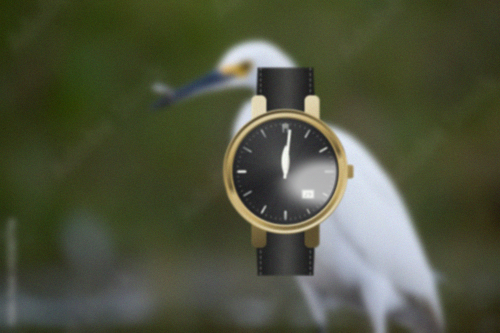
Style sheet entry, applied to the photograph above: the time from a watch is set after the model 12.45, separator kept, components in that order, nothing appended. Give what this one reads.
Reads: 12.01
